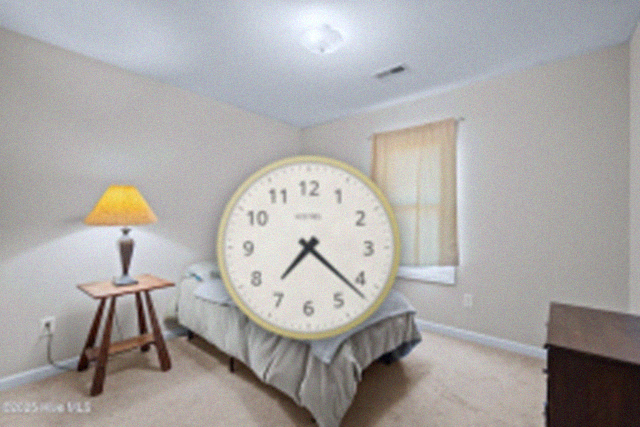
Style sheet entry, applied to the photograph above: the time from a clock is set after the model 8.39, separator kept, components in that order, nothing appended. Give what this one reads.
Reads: 7.22
